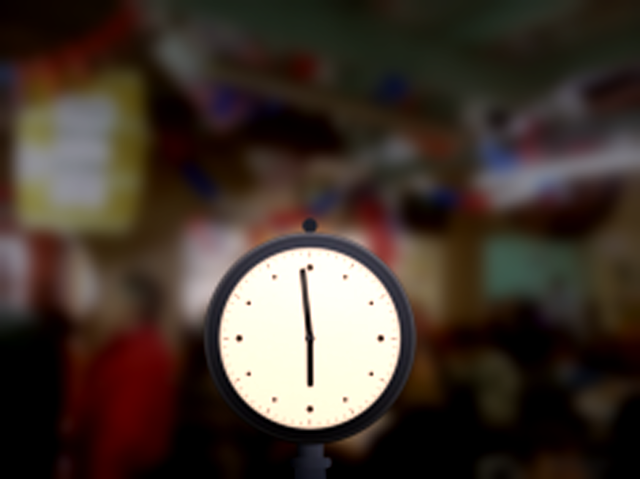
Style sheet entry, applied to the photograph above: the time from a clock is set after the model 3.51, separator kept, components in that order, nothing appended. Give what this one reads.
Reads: 5.59
